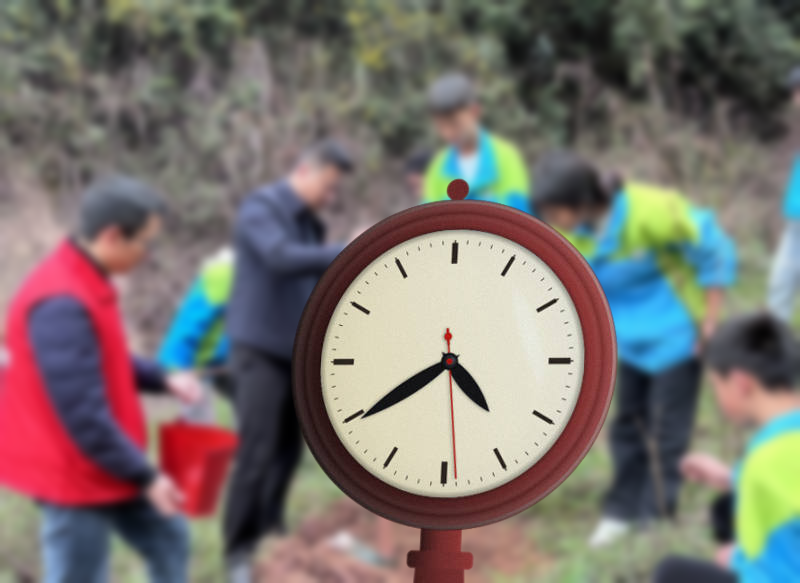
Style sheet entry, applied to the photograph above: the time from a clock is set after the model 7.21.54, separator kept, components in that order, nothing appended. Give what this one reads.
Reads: 4.39.29
